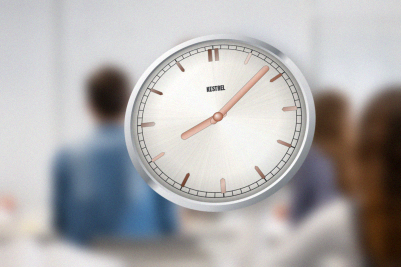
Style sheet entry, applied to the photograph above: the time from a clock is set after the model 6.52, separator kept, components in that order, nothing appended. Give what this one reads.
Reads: 8.08
